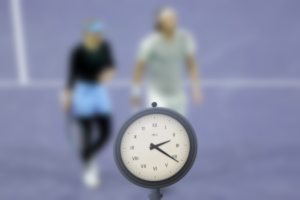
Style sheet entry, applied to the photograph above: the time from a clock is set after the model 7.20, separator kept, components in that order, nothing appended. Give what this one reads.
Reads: 2.21
